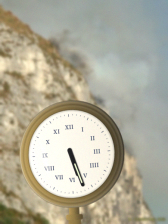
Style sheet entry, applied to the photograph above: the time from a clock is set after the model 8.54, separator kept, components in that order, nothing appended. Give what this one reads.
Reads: 5.27
